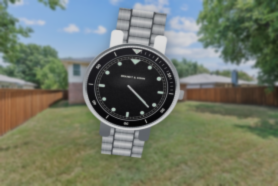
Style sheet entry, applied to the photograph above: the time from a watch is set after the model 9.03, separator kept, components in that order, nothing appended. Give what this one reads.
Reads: 4.22
